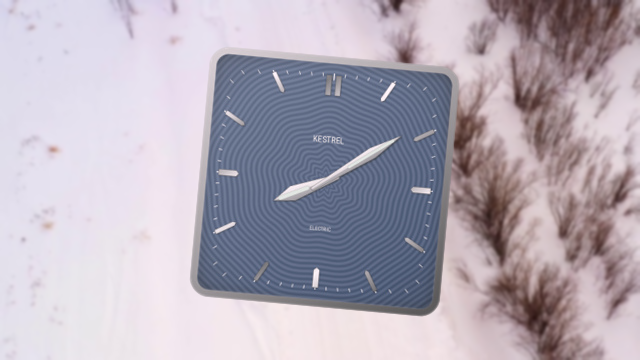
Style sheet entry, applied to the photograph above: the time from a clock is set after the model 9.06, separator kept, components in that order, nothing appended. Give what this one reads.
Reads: 8.09
